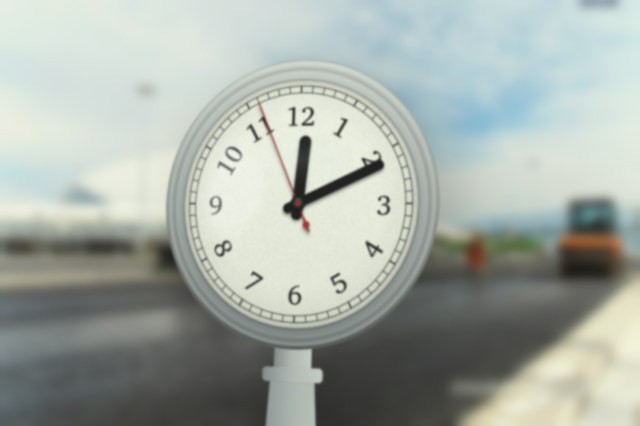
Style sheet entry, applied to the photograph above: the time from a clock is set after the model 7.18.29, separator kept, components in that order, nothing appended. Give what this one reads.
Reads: 12.10.56
